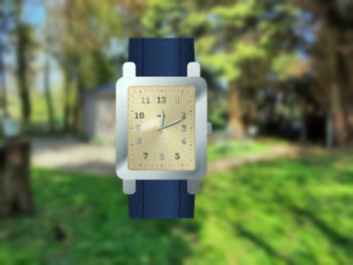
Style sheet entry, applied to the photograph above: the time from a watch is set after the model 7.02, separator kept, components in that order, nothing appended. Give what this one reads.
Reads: 12.11
